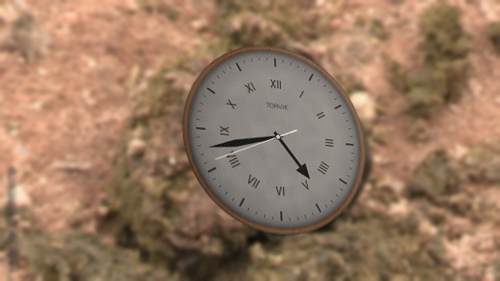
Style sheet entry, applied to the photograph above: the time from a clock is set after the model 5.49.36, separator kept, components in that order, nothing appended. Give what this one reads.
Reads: 4.42.41
